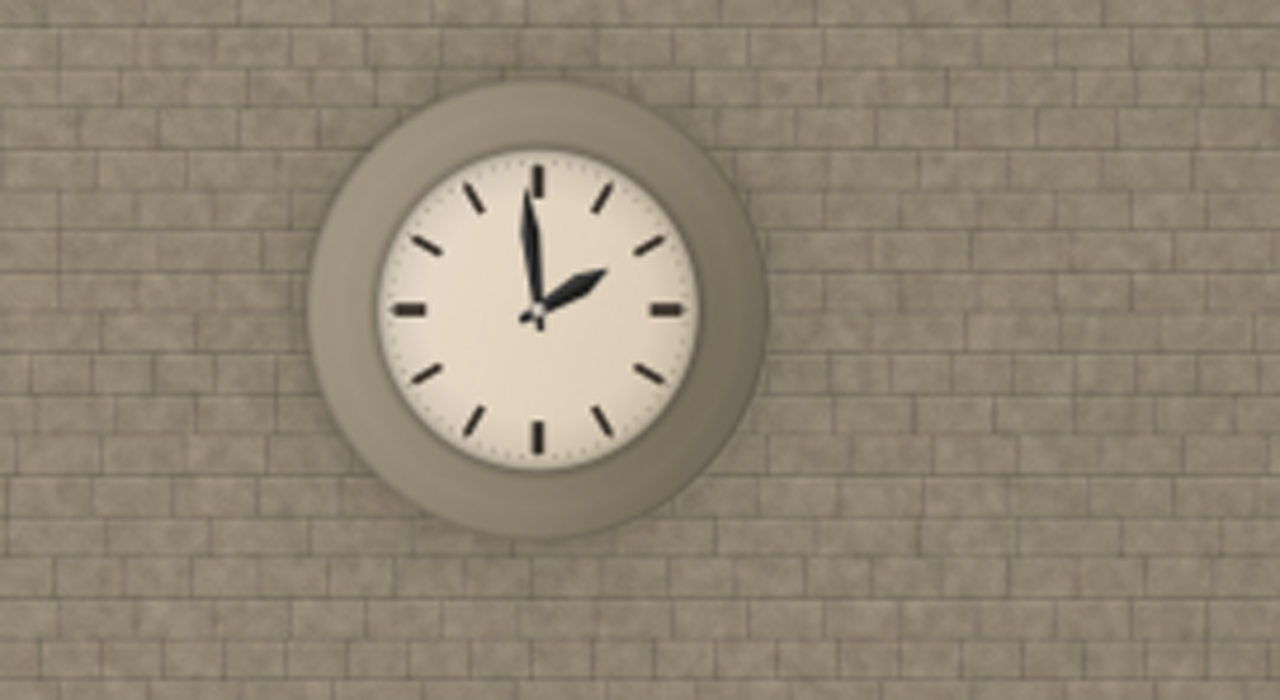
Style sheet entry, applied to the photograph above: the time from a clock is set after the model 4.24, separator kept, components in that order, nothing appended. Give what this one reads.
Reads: 1.59
